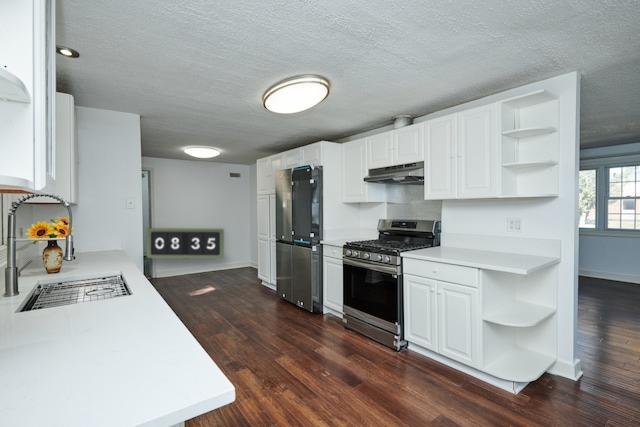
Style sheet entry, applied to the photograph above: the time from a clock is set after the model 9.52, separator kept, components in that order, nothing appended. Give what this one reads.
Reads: 8.35
